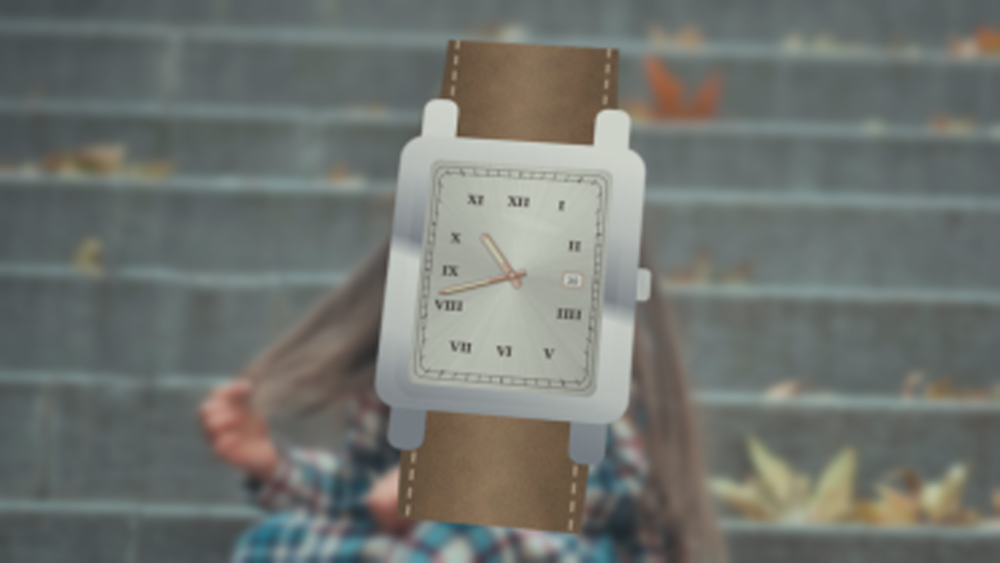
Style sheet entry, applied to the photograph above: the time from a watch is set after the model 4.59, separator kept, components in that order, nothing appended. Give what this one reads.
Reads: 10.42
